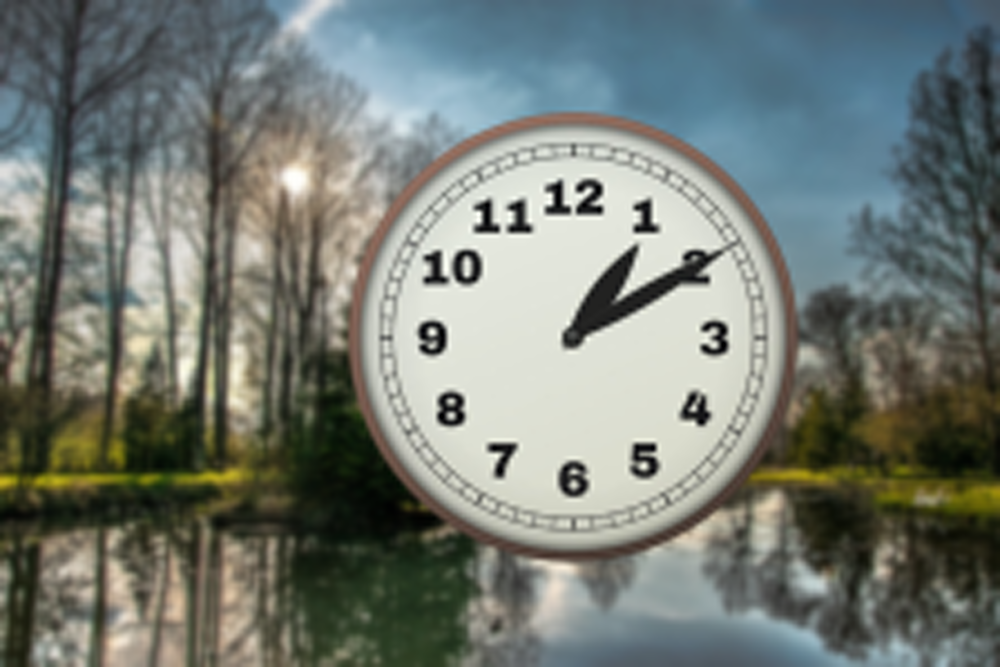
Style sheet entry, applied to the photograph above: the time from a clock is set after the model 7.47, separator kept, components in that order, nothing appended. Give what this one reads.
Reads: 1.10
